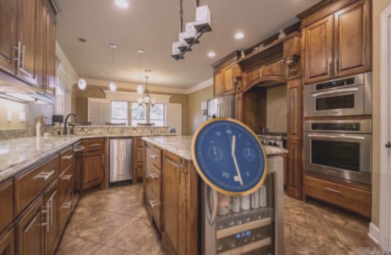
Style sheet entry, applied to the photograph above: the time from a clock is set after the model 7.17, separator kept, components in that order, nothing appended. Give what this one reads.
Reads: 12.29
